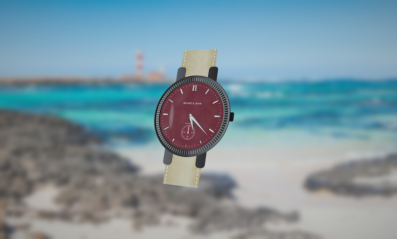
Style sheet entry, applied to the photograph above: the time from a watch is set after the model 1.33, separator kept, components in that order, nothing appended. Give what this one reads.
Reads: 5.22
